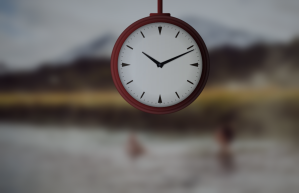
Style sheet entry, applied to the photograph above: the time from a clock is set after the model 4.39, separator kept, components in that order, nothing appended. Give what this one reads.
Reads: 10.11
